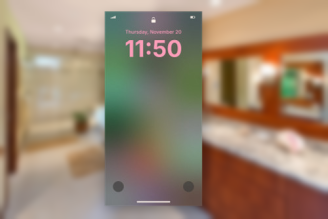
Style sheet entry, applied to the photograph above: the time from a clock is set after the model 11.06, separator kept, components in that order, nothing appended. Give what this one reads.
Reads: 11.50
